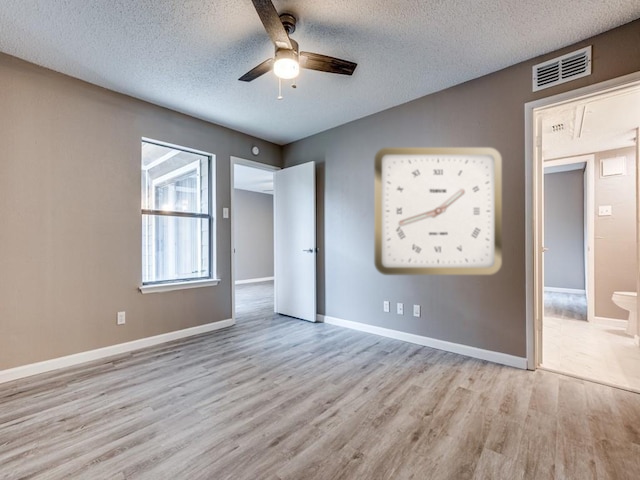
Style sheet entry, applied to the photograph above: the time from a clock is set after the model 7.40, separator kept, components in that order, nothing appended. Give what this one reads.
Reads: 1.42
